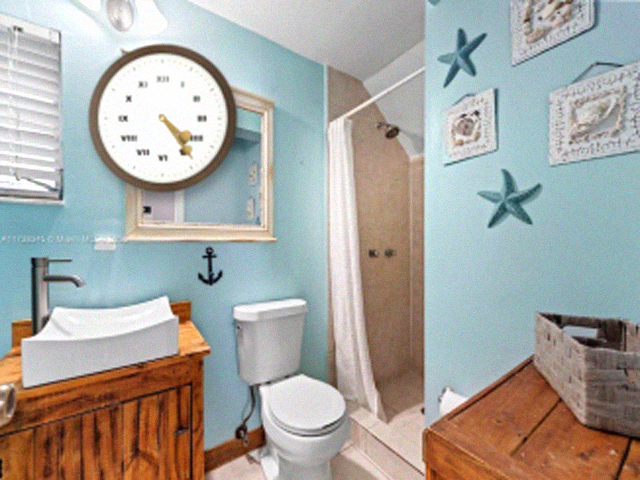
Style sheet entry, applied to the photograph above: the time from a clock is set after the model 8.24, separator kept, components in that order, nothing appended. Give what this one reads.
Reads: 4.24
